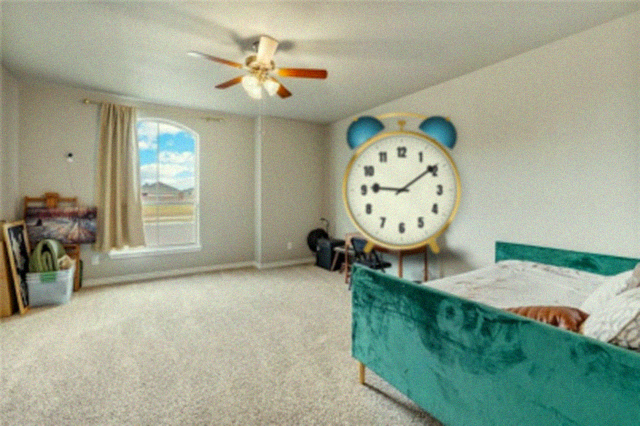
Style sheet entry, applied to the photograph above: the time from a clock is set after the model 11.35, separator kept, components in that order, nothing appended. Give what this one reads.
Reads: 9.09
